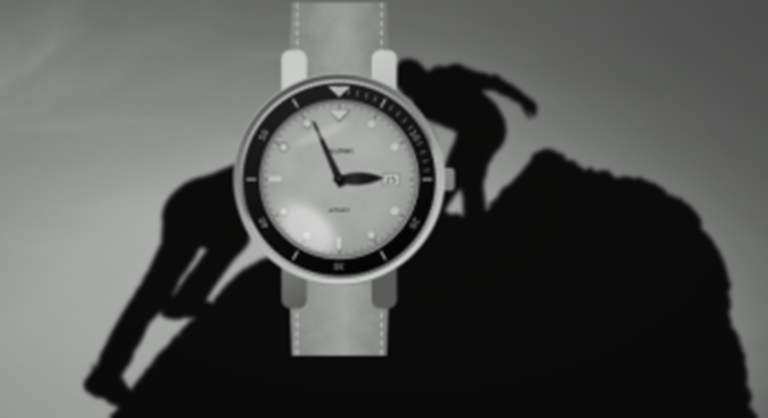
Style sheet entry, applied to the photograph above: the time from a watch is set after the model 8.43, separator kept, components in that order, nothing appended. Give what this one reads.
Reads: 2.56
